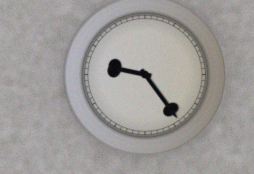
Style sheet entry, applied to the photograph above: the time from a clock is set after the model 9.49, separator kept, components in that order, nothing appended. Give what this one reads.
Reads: 9.24
